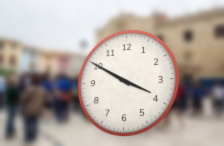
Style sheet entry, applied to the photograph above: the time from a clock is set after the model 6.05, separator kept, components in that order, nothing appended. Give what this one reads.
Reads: 3.50
